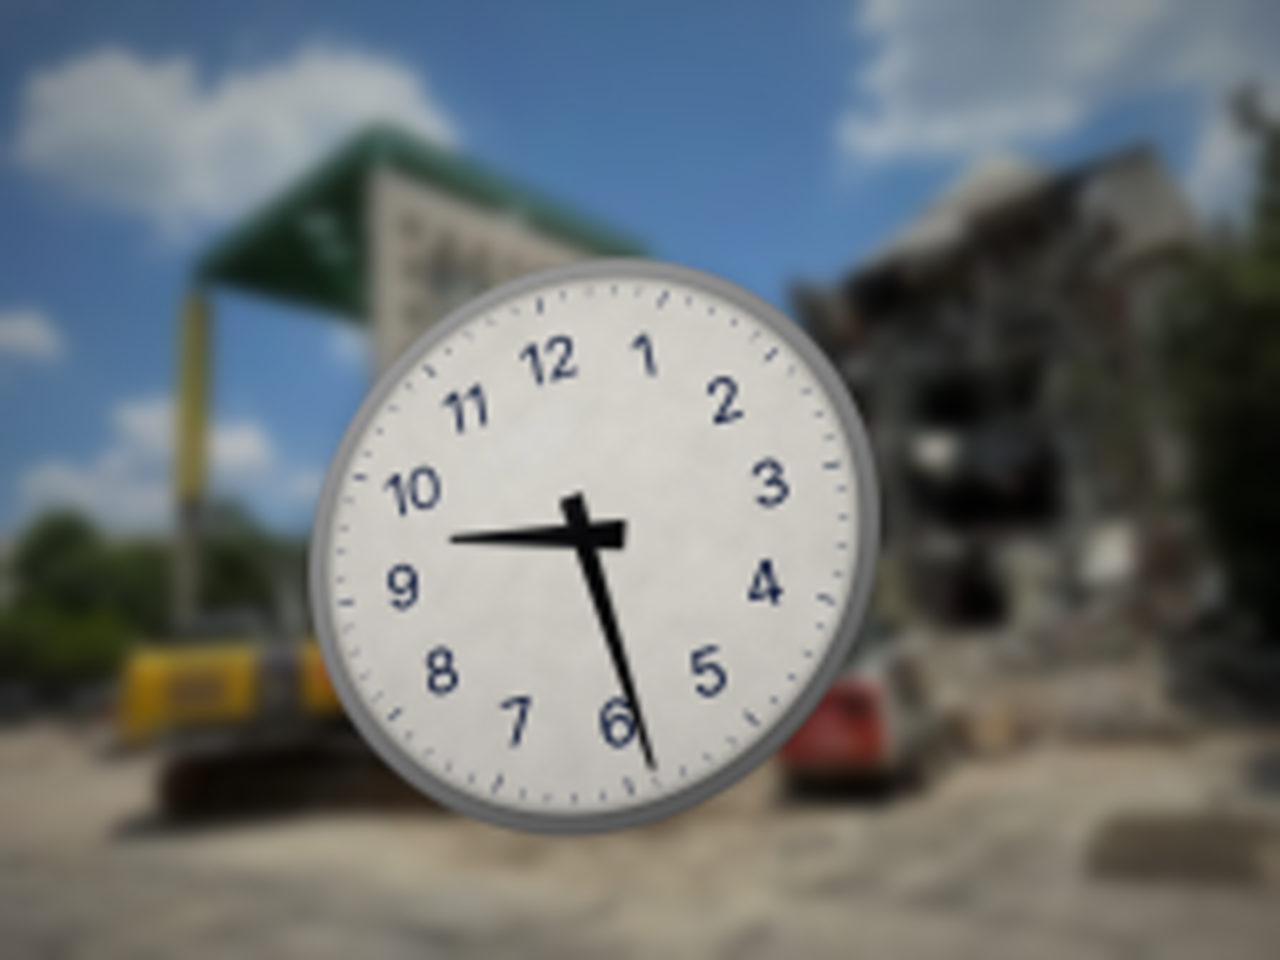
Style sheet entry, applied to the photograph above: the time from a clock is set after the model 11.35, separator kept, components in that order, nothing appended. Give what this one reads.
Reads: 9.29
